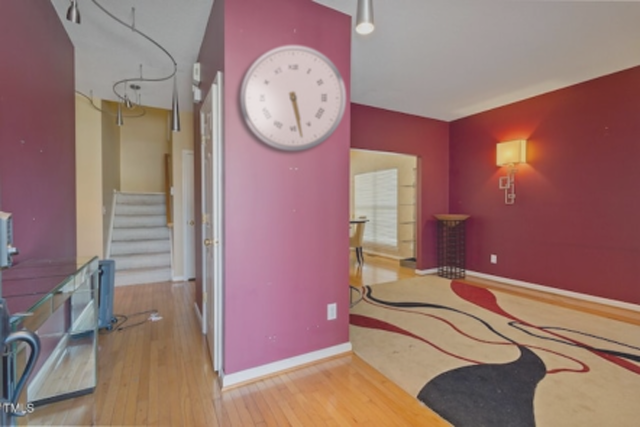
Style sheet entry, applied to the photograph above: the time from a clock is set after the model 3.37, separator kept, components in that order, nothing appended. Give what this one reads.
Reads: 5.28
